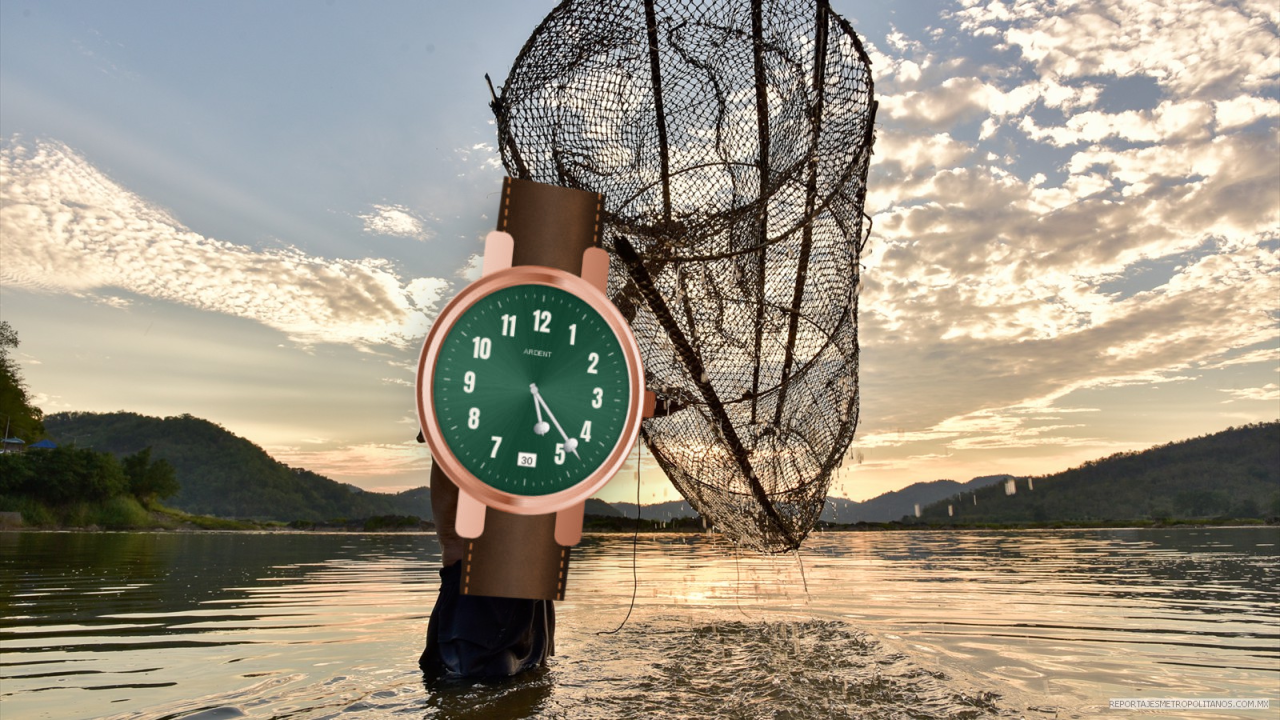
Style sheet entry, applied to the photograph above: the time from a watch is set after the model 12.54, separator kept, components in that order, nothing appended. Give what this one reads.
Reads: 5.23
